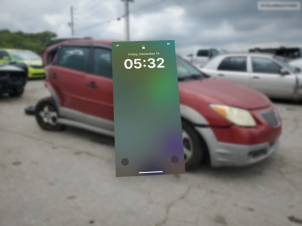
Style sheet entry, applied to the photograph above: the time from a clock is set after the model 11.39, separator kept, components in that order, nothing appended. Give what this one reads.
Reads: 5.32
